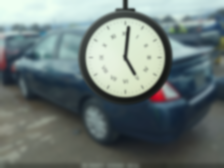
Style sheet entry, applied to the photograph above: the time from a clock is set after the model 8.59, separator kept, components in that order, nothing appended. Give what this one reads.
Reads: 5.01
